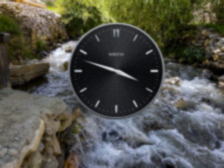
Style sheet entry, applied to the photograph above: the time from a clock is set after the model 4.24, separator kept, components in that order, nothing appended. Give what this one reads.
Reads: 3.48
